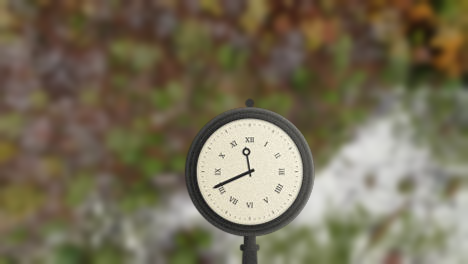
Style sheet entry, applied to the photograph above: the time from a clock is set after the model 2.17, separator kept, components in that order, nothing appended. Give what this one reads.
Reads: 11.41
